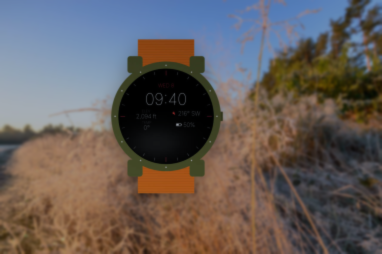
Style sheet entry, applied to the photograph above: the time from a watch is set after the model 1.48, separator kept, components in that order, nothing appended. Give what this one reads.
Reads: 9.40
